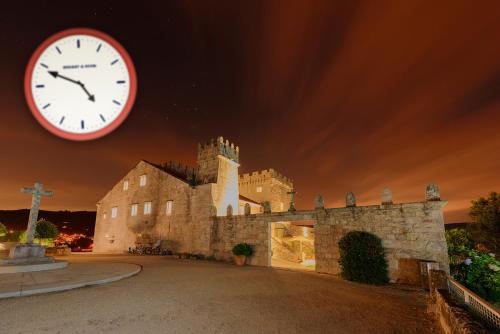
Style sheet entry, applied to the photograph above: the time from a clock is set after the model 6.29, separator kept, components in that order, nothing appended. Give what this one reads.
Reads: 4.49
